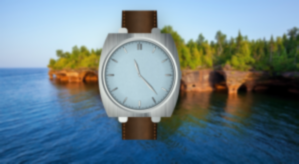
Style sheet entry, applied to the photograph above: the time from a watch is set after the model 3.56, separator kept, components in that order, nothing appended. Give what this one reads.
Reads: 11.23
